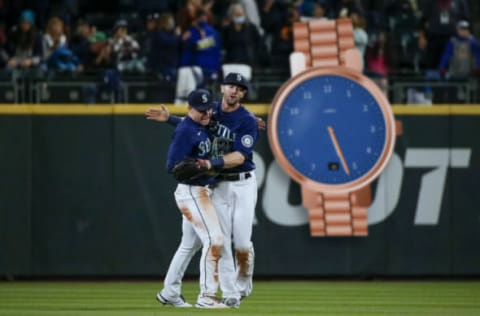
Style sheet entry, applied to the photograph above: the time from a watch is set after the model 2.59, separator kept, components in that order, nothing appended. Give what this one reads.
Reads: 5.27
